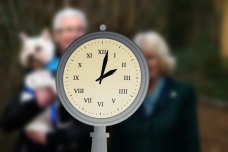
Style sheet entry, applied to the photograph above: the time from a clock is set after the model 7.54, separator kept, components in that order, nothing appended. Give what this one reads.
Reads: 2.02
